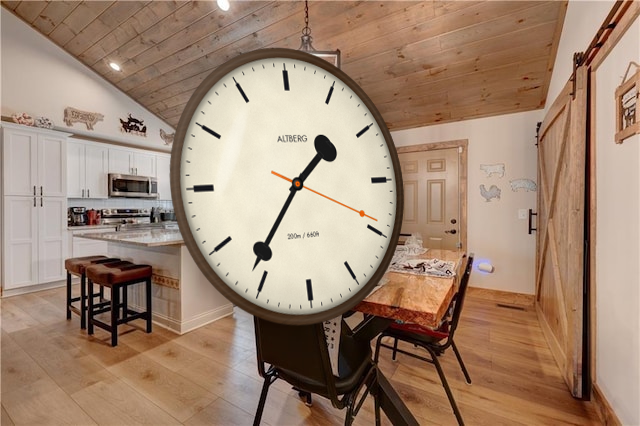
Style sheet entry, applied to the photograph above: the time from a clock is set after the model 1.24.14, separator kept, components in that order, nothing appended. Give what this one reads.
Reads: 1.36.19
